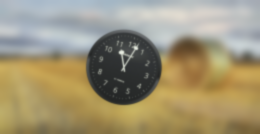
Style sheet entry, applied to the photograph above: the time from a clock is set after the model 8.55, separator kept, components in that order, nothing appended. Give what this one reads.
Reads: 11.02
